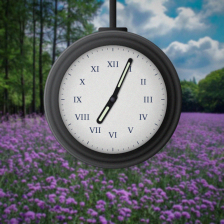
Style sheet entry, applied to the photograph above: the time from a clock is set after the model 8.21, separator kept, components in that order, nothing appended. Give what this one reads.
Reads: 7.04
